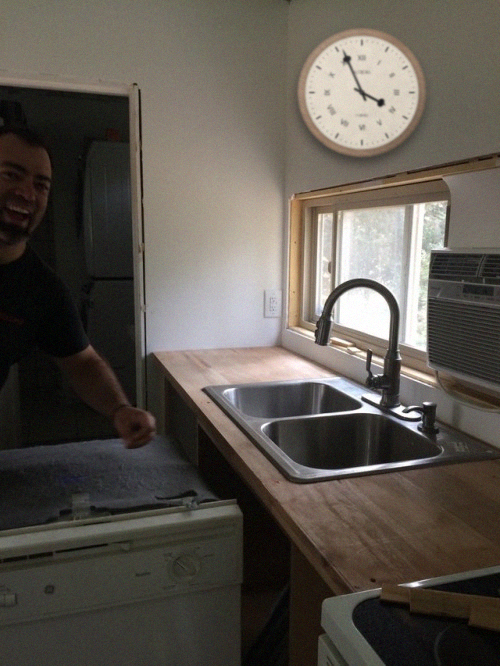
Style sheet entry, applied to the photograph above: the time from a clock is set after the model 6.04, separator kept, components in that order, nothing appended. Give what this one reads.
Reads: 3.56
